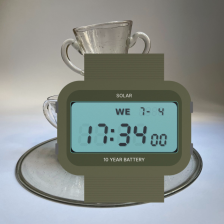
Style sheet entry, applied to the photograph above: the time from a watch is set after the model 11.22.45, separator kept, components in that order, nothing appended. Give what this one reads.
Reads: 17.34.00
